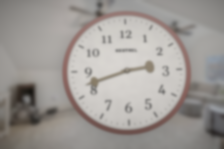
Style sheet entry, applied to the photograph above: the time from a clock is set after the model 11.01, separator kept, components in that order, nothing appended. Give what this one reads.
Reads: 2.42
